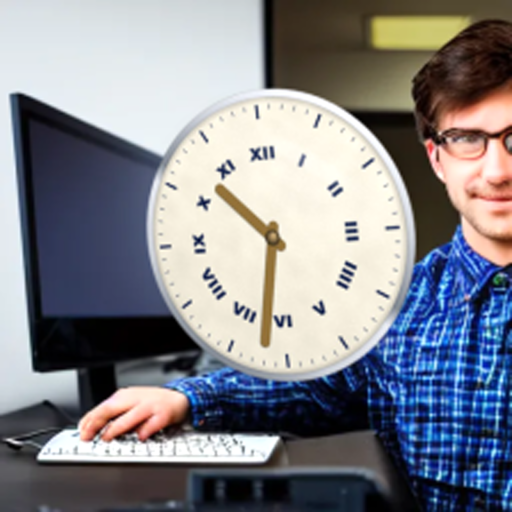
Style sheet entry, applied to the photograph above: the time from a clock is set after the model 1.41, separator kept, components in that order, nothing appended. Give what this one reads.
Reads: 10.32
